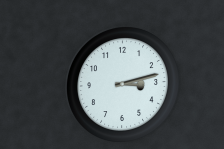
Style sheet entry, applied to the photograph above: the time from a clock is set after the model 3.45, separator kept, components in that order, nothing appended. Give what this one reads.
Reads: 3.13
